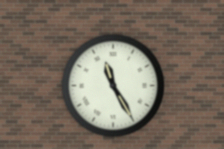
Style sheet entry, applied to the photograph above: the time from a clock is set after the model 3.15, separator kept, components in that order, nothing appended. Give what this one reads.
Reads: 11.25
